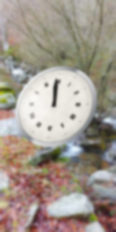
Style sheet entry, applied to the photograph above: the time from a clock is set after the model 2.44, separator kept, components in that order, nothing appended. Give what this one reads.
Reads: 11.59
